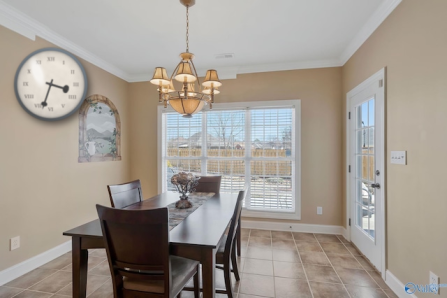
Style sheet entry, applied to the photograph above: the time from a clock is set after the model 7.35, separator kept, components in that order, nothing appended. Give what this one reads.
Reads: 3.33
